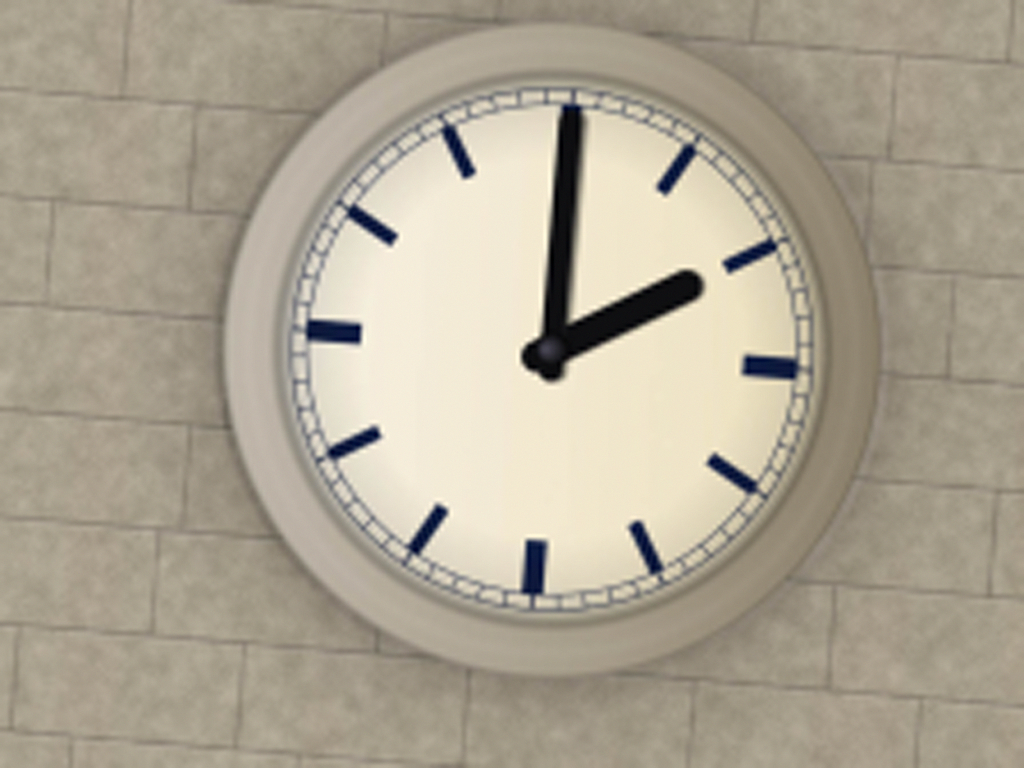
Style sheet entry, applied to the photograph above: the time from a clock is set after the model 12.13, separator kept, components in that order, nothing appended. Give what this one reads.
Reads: 2.00
